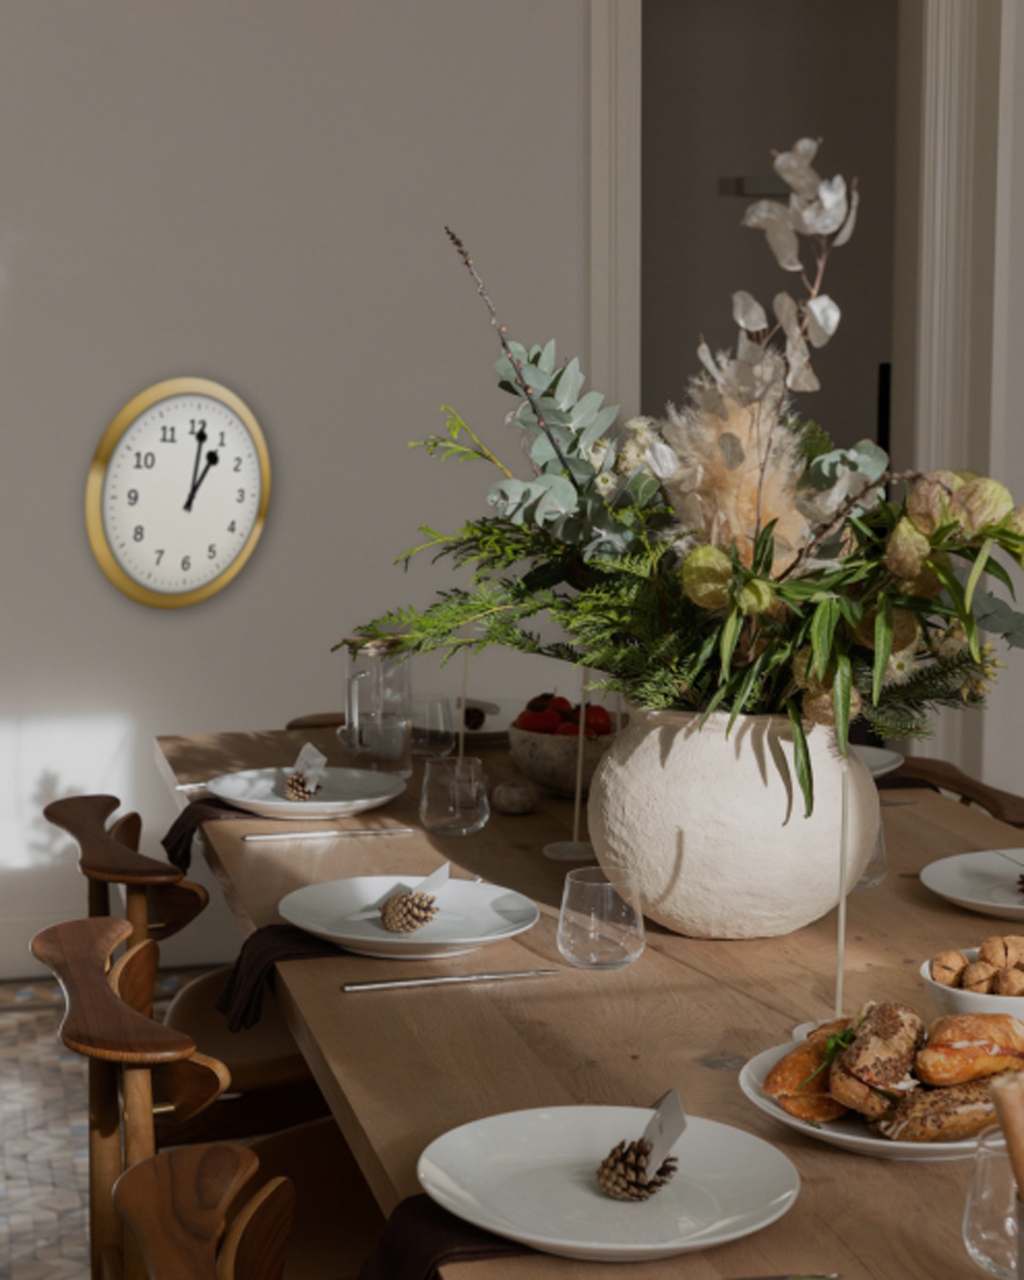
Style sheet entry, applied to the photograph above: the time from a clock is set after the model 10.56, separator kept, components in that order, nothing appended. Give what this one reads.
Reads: 1.01
